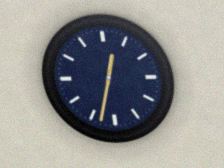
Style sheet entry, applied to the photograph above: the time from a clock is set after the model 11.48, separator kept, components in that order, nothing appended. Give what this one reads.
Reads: 12.33
